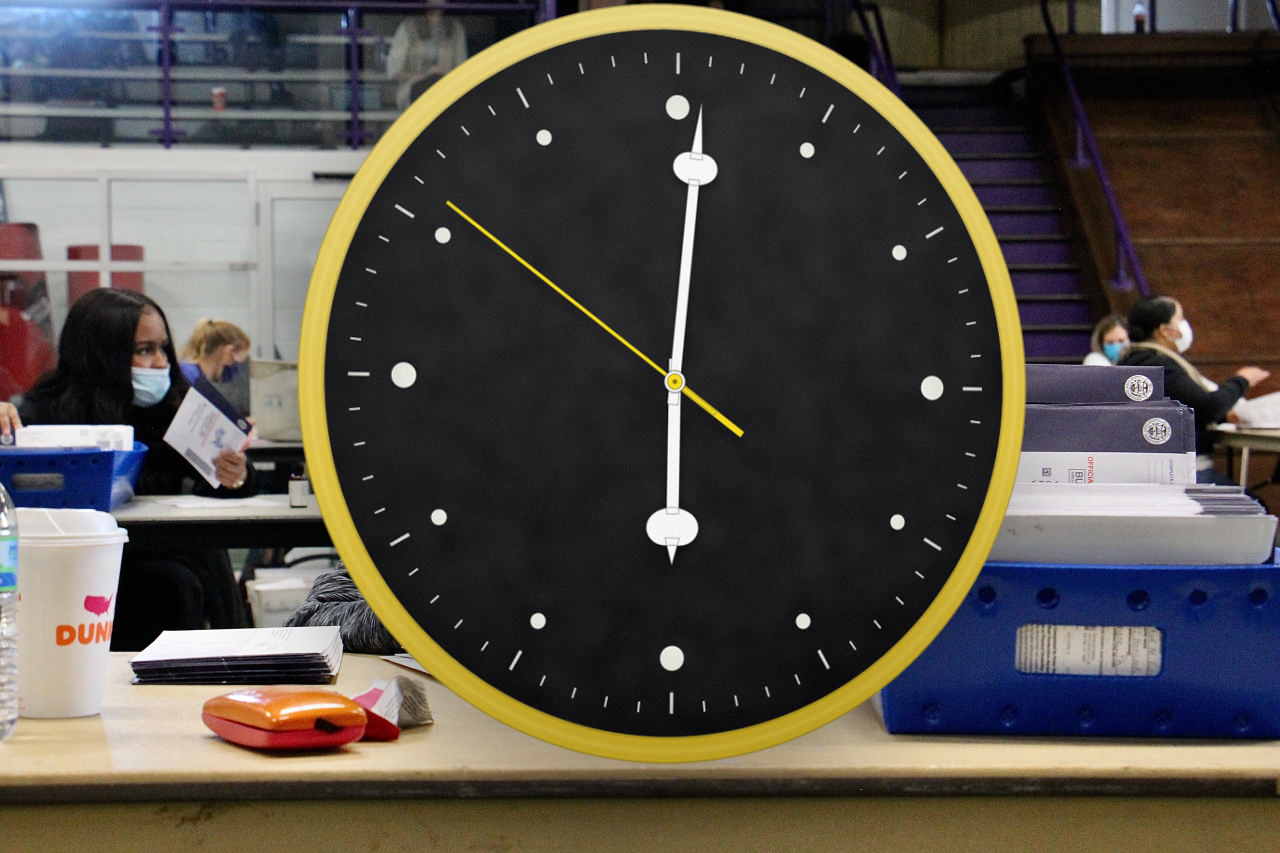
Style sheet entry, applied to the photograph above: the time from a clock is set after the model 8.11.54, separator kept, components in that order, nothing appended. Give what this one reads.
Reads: 6.00.51
